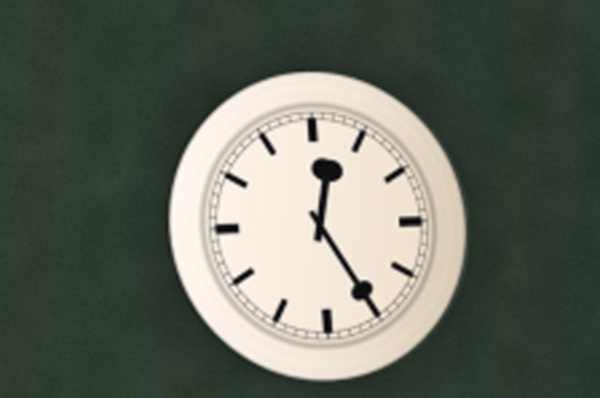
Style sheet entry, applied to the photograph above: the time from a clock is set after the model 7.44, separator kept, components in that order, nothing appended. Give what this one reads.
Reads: 12.25
